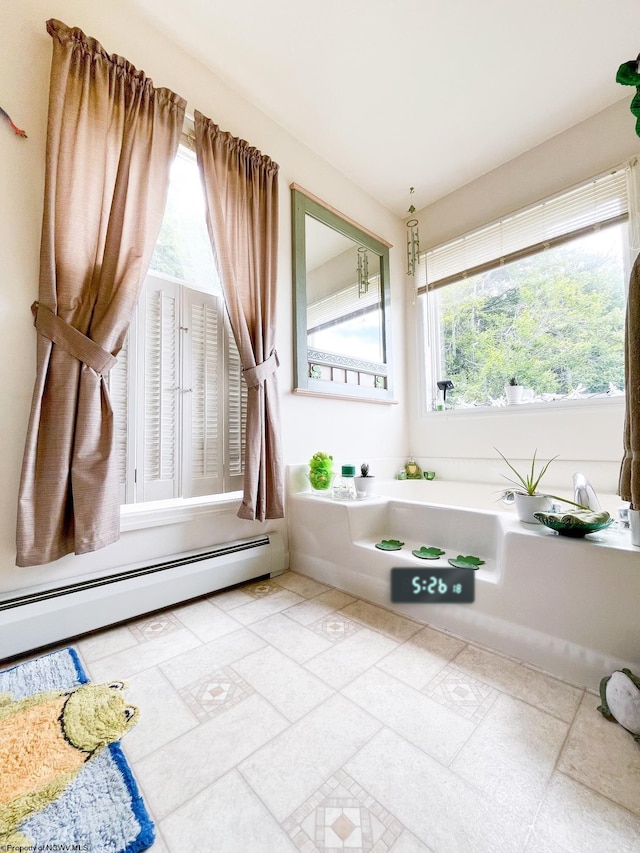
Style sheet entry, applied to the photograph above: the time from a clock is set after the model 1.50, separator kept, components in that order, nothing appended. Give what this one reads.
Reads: 5.26
